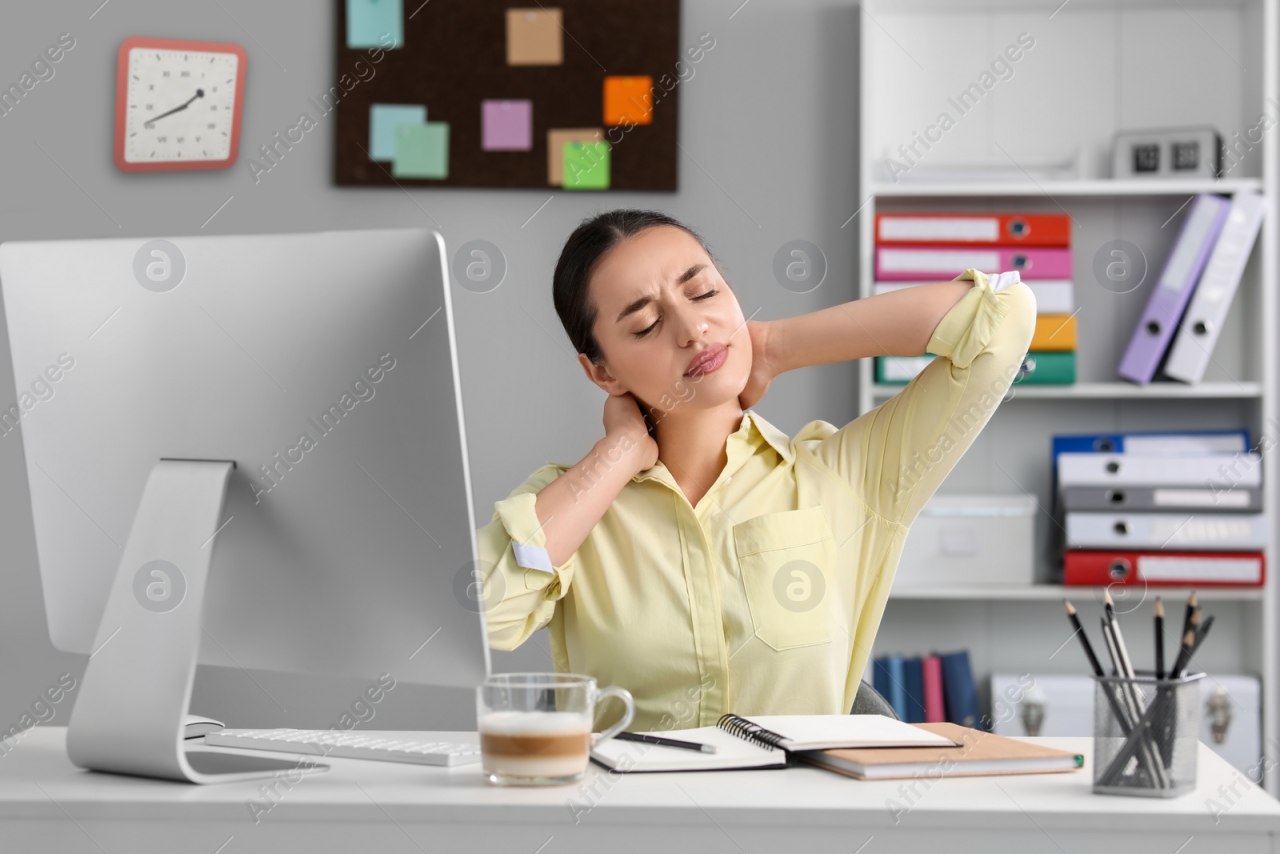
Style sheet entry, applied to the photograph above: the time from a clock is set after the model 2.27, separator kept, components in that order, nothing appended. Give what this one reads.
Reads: 1.41
